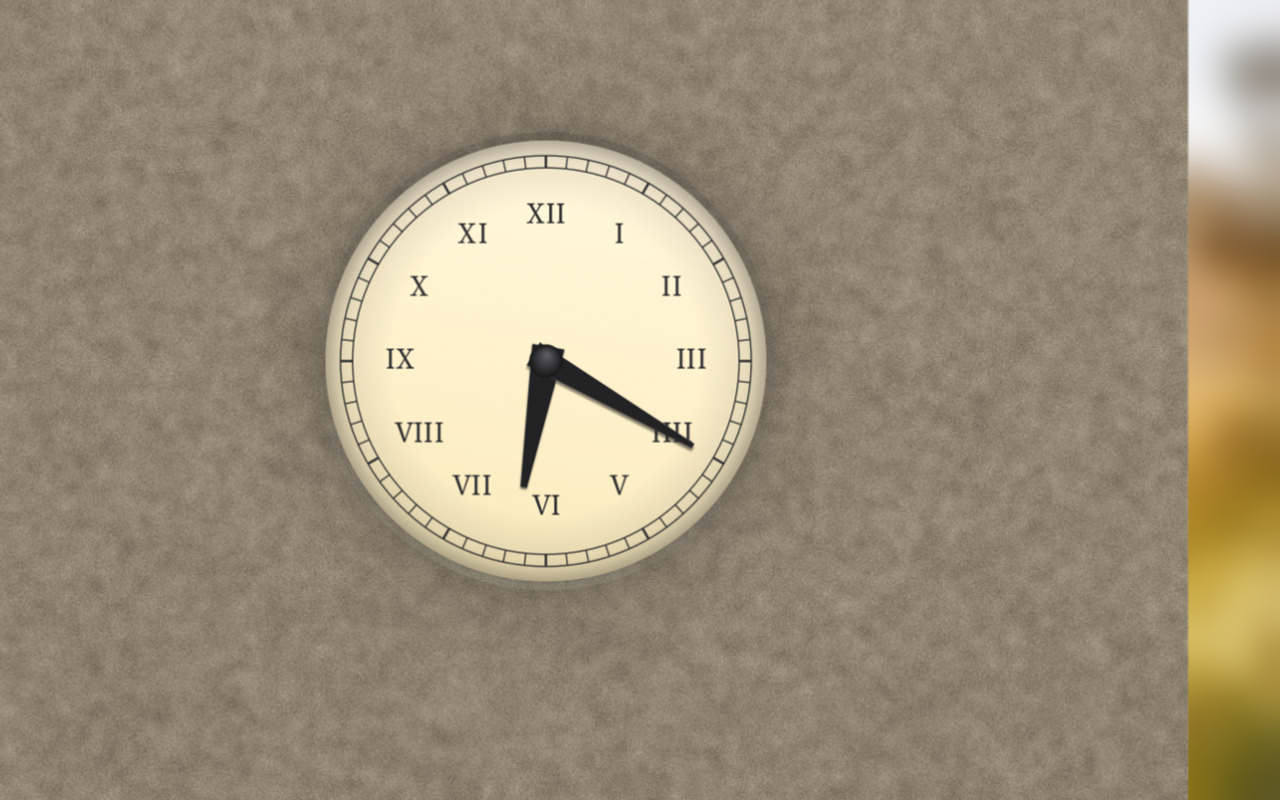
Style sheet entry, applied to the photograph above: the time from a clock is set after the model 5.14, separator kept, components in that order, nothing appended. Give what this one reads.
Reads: 6.20
